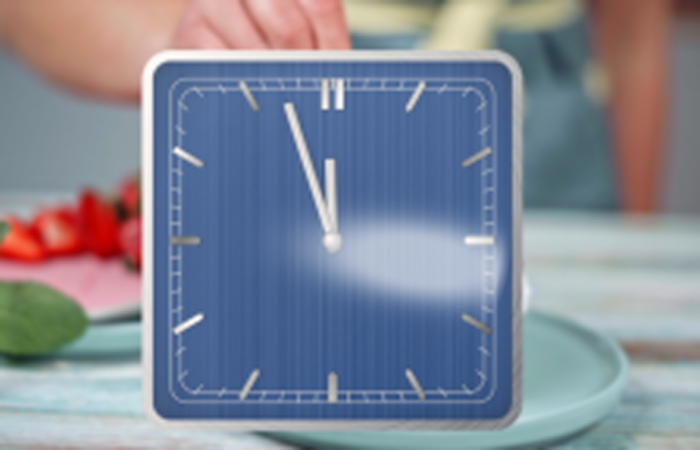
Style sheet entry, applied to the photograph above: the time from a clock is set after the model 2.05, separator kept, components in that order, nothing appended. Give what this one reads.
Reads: 11.57
